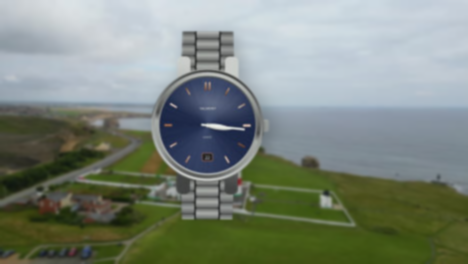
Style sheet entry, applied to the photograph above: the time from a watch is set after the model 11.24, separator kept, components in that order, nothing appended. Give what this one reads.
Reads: 3.16
